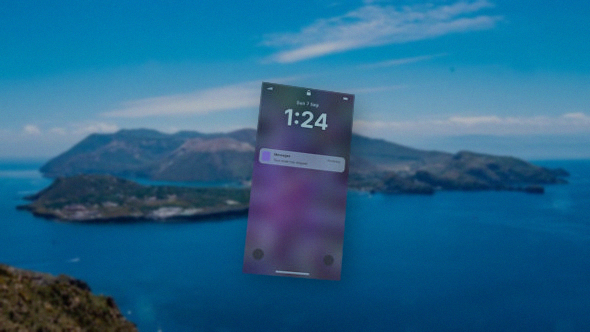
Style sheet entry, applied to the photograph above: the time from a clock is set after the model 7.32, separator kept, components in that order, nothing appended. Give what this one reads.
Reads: 1.24
